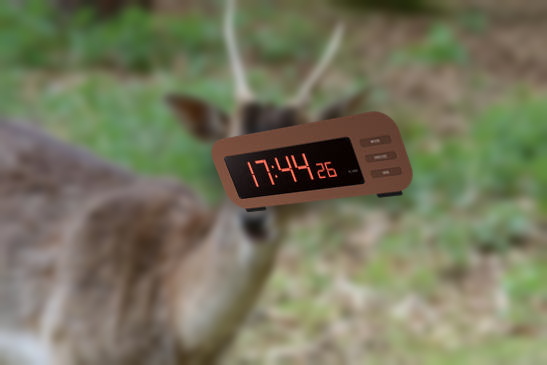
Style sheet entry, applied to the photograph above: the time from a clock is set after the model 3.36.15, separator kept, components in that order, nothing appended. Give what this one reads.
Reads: 17.44.26
